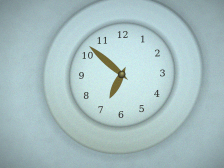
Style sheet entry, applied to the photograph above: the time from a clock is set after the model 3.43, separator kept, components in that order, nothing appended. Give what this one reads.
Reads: 6.52
